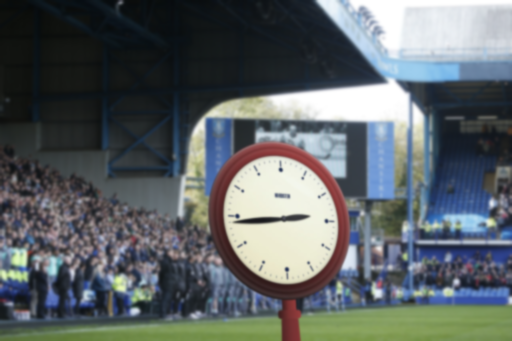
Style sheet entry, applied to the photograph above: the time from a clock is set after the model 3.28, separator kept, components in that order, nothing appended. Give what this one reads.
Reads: 2.44
